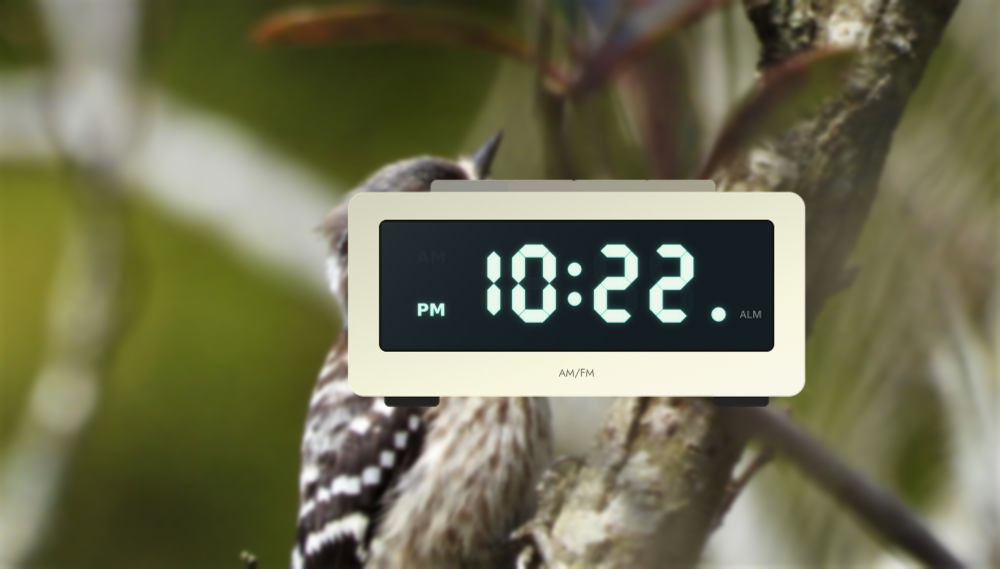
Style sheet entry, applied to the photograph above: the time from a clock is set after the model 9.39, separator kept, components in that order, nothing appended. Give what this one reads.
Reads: 10.22
